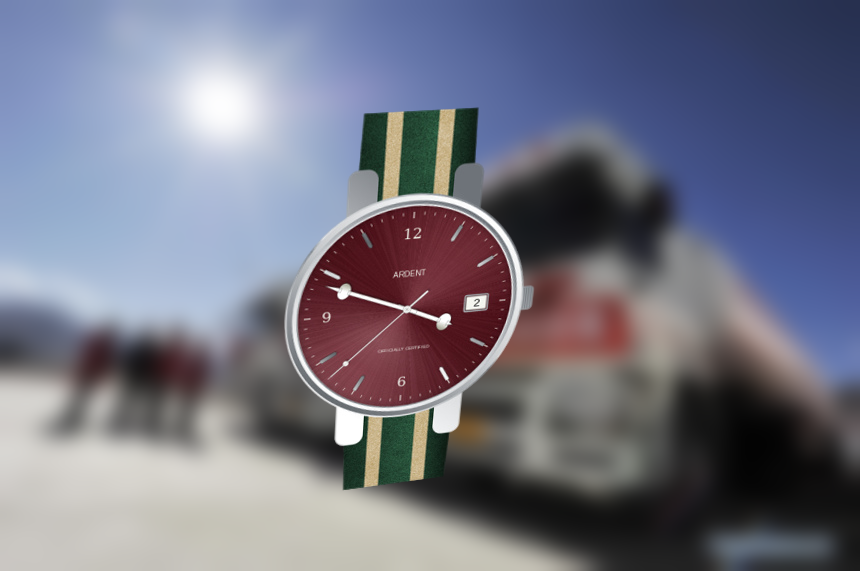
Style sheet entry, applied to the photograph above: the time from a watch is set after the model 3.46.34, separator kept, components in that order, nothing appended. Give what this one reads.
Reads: 3.48.38
